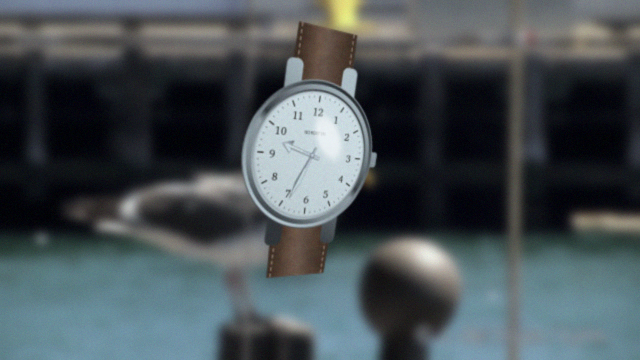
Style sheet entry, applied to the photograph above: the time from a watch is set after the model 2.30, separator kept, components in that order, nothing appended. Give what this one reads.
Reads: 9.34
